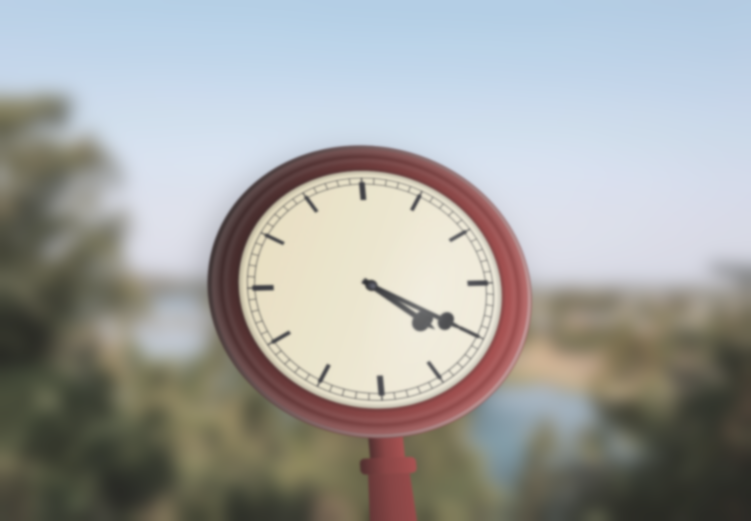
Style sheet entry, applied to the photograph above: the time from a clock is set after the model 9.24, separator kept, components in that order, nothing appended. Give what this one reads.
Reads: 4.20
